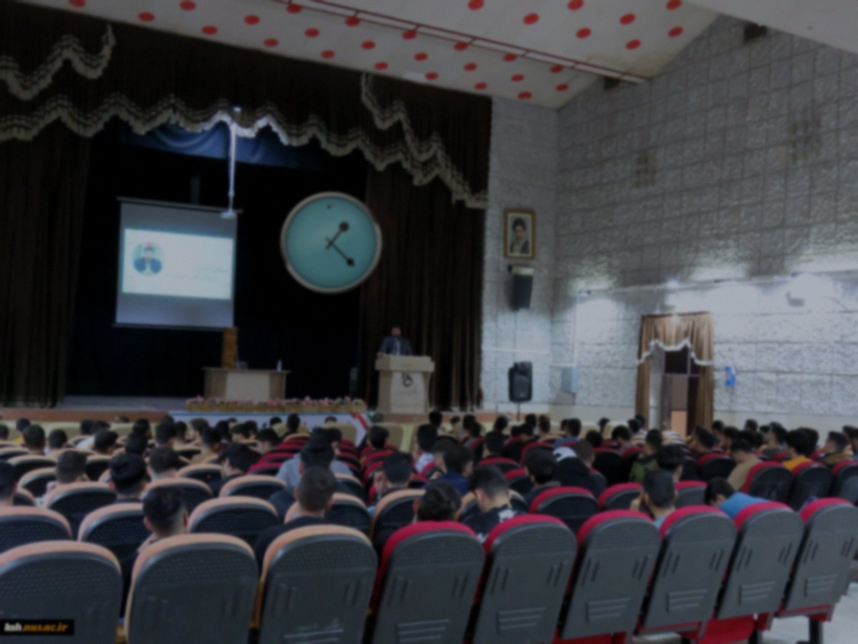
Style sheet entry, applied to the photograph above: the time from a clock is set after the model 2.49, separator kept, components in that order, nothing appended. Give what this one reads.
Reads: 1.23
